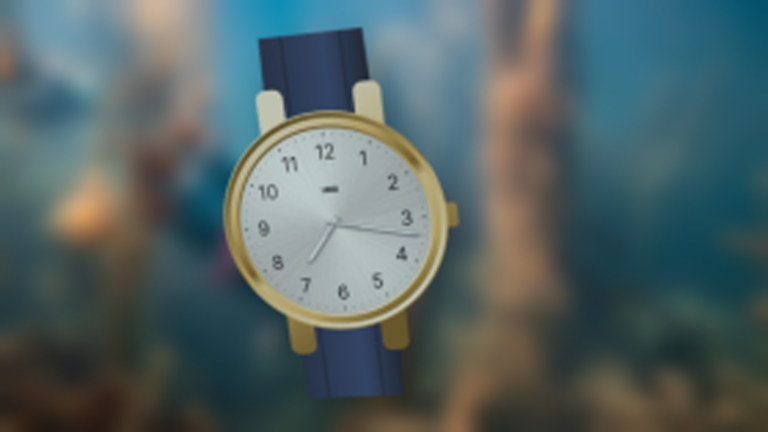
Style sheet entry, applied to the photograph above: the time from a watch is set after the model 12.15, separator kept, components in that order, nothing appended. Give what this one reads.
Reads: 7.17
